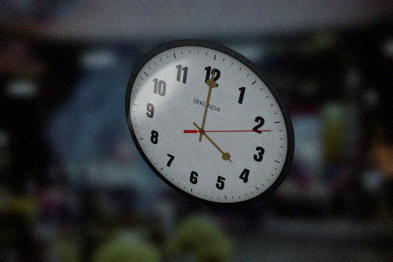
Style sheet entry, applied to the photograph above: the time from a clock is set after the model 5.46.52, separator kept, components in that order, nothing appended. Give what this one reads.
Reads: 4.00.11
